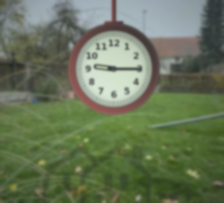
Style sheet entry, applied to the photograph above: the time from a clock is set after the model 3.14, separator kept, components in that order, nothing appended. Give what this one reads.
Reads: 9.15
